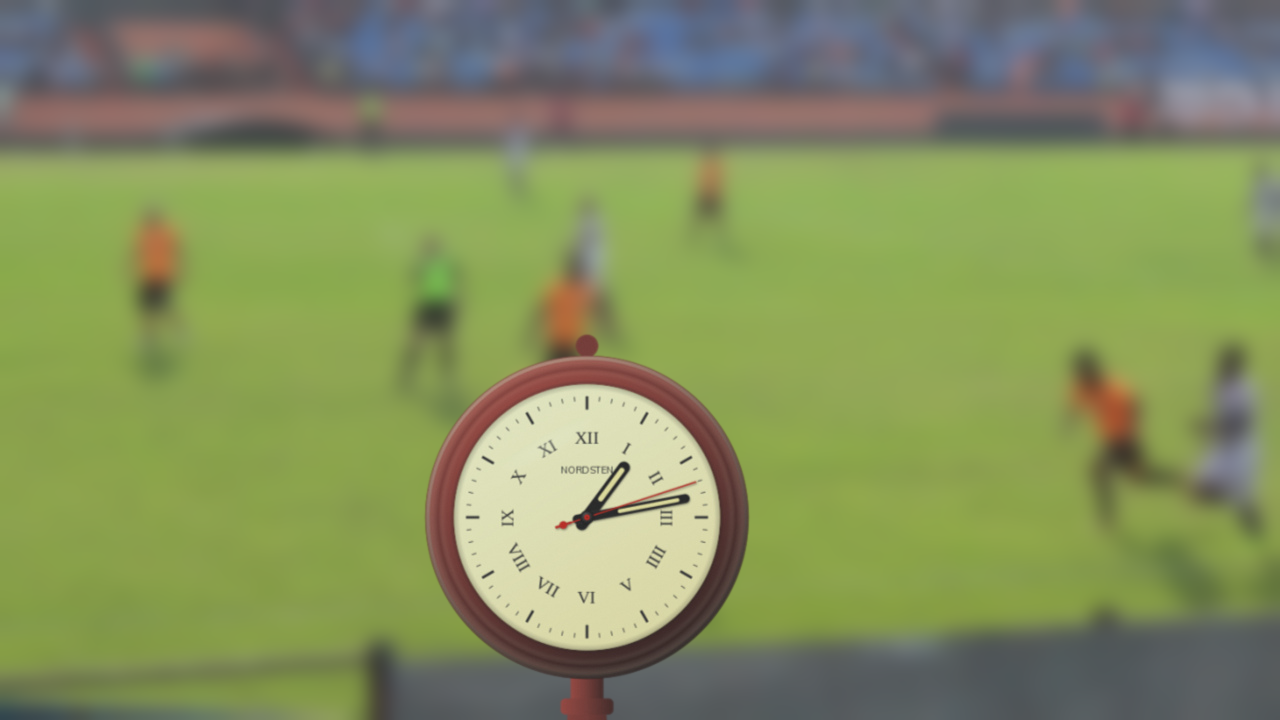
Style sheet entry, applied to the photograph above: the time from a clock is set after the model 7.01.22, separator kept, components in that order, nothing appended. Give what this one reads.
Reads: 1.13.12
